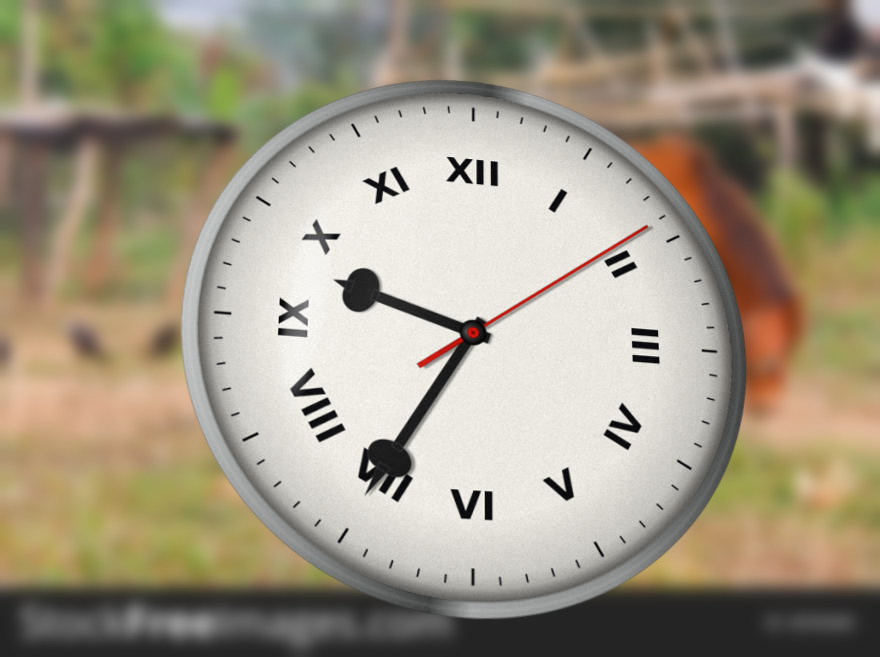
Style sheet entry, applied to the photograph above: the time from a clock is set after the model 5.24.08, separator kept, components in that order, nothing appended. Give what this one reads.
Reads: 9.35.09
